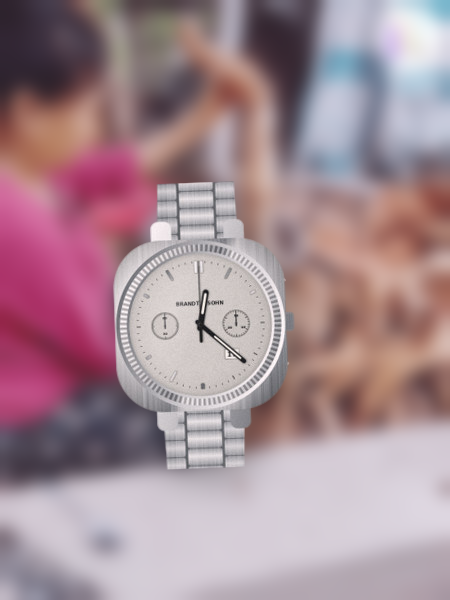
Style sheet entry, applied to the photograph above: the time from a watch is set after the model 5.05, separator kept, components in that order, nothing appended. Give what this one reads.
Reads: 12.22
